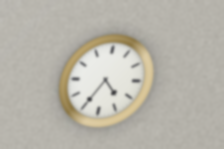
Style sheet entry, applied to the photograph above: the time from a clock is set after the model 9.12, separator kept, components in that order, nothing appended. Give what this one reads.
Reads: 4.35
